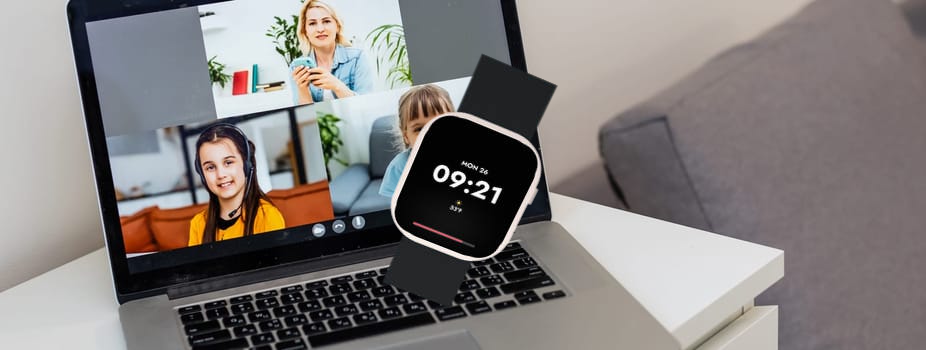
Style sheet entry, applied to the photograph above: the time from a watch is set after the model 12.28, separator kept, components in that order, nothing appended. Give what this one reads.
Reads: 9.21
